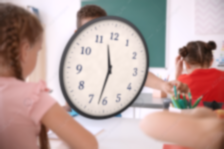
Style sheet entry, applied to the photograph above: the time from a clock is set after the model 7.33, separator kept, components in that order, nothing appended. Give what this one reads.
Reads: 11.32
